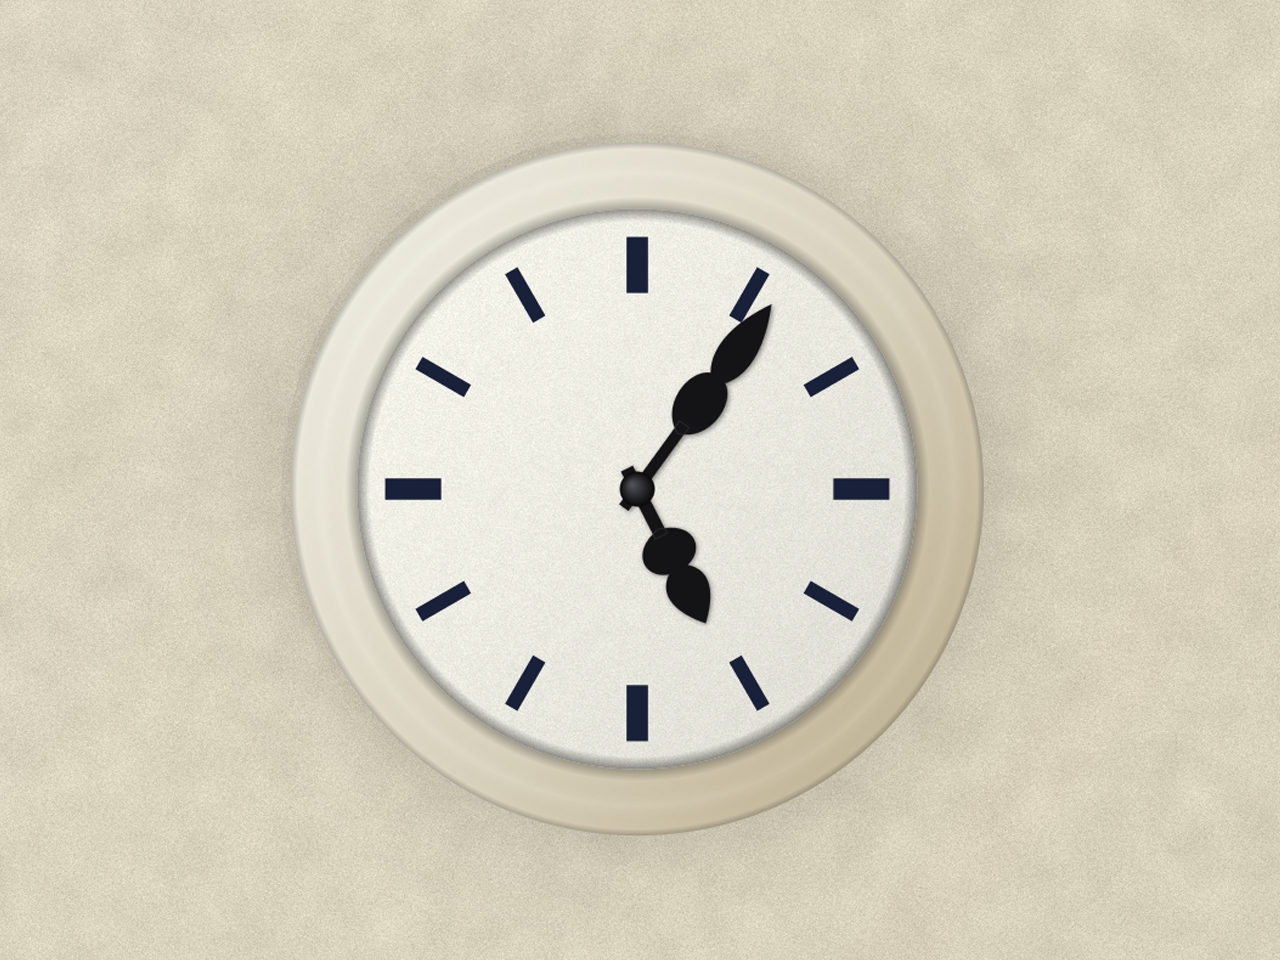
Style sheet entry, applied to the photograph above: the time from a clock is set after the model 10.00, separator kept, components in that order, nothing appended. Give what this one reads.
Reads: 5.06
